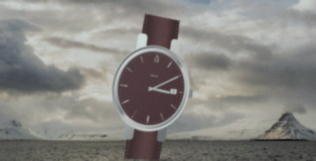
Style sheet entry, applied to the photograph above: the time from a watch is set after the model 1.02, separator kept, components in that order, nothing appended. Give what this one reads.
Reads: 3.10
